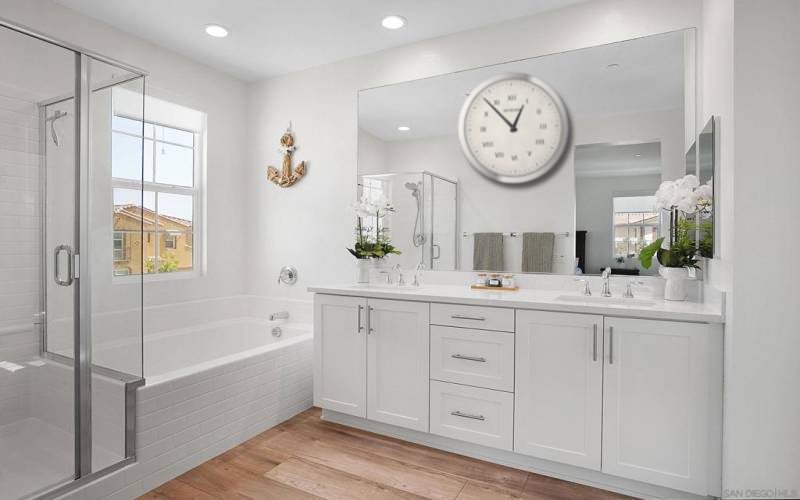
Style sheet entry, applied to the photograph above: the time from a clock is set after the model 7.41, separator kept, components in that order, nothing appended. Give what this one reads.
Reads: 12.53
